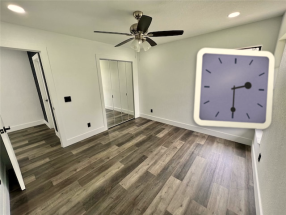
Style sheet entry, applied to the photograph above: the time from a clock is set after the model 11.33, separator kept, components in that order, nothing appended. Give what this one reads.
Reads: 2.30
